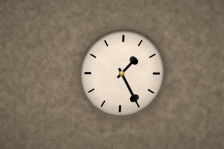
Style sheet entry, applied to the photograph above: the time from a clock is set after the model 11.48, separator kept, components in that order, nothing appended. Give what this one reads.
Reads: 1.25
